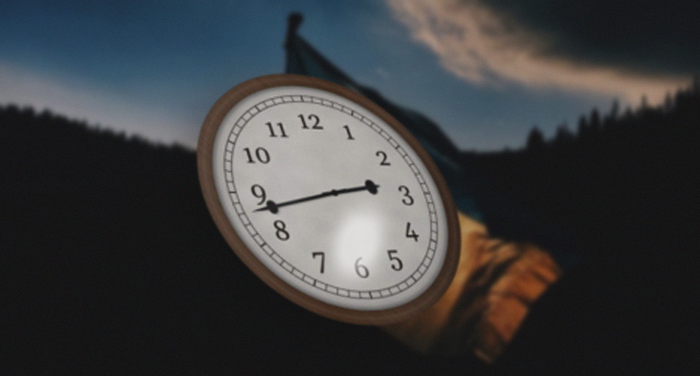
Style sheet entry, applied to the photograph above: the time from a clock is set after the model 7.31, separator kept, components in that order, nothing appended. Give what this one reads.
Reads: 2.43
